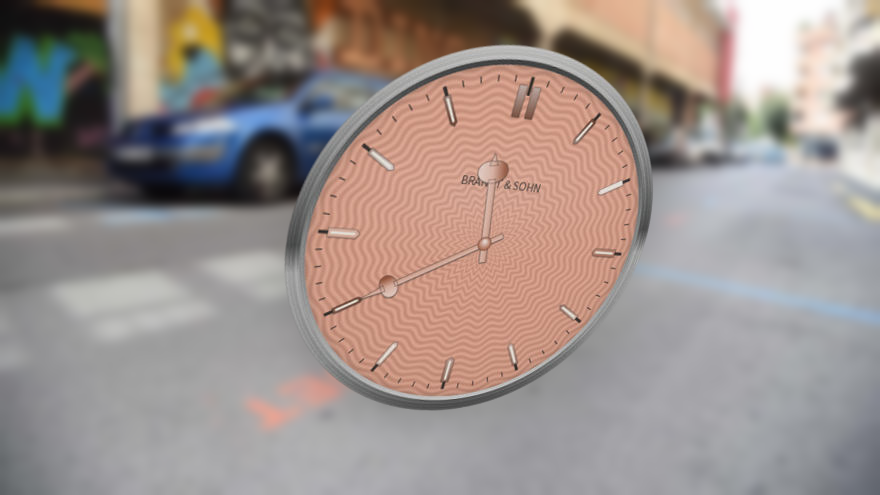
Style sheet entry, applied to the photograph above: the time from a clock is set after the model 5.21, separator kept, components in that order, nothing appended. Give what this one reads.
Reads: 11.40
